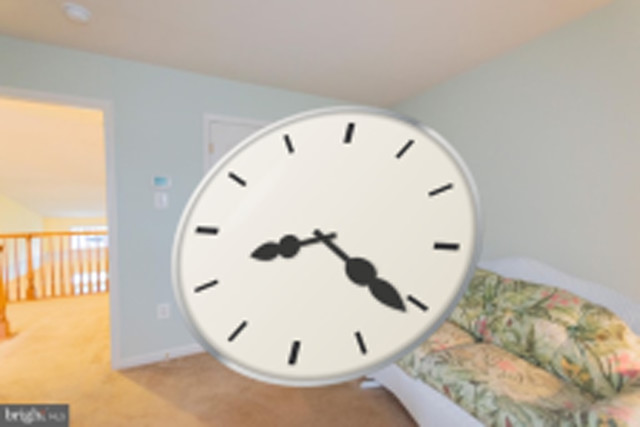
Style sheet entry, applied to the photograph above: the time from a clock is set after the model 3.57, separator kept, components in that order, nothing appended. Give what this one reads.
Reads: 8.21
